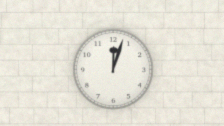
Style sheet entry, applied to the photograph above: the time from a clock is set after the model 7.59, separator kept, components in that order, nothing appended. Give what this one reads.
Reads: 12.03
